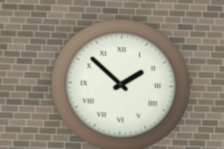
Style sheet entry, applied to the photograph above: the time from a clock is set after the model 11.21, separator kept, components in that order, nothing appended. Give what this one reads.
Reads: 1.52
